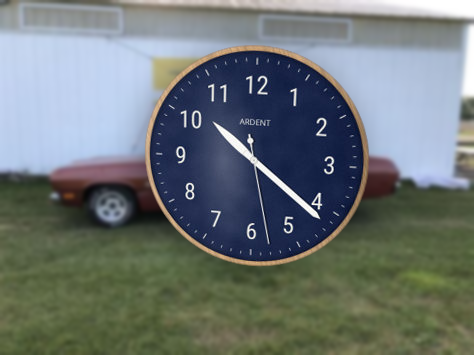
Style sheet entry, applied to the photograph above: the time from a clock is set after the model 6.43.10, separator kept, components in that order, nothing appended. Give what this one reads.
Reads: 10.21.28
